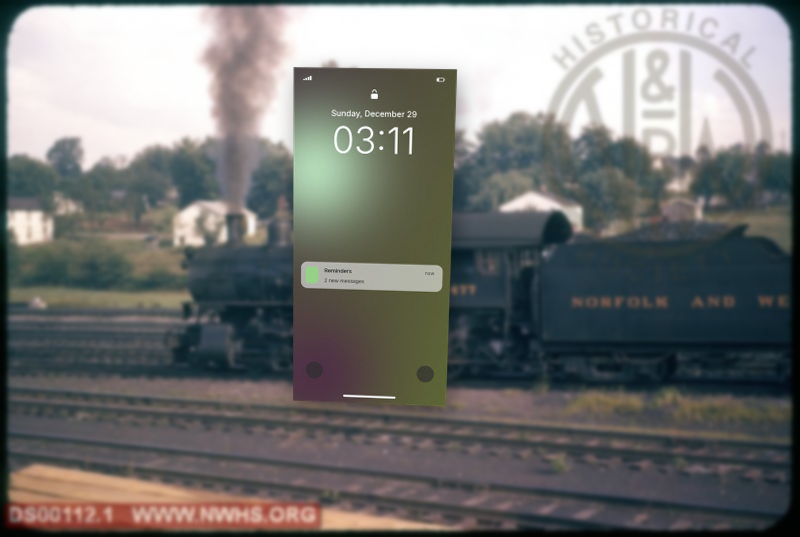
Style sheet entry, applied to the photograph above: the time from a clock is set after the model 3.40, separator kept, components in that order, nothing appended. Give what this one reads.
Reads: 3.11
